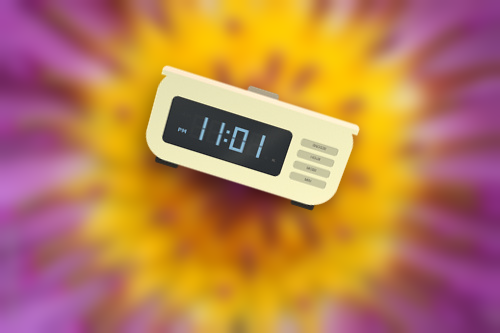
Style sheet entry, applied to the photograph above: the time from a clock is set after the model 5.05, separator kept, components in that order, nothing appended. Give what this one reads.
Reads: 11.01
